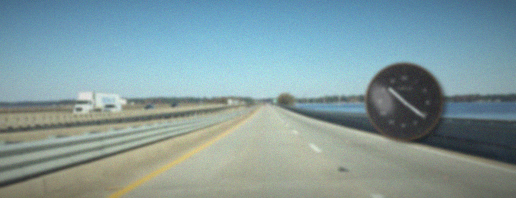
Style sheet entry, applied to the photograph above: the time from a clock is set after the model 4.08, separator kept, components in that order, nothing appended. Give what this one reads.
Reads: 10.21
